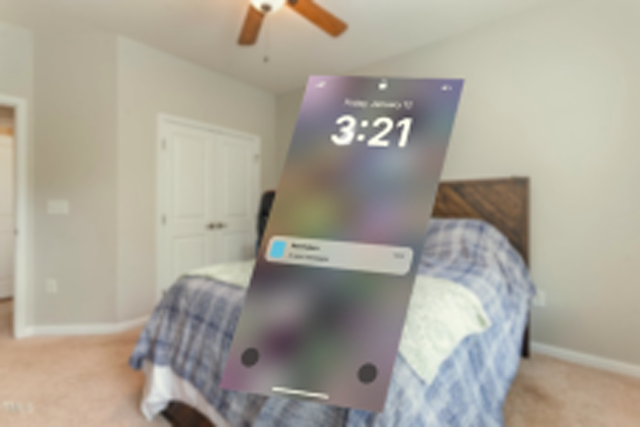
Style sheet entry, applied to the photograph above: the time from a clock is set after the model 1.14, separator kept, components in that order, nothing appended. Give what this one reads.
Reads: 3.21
